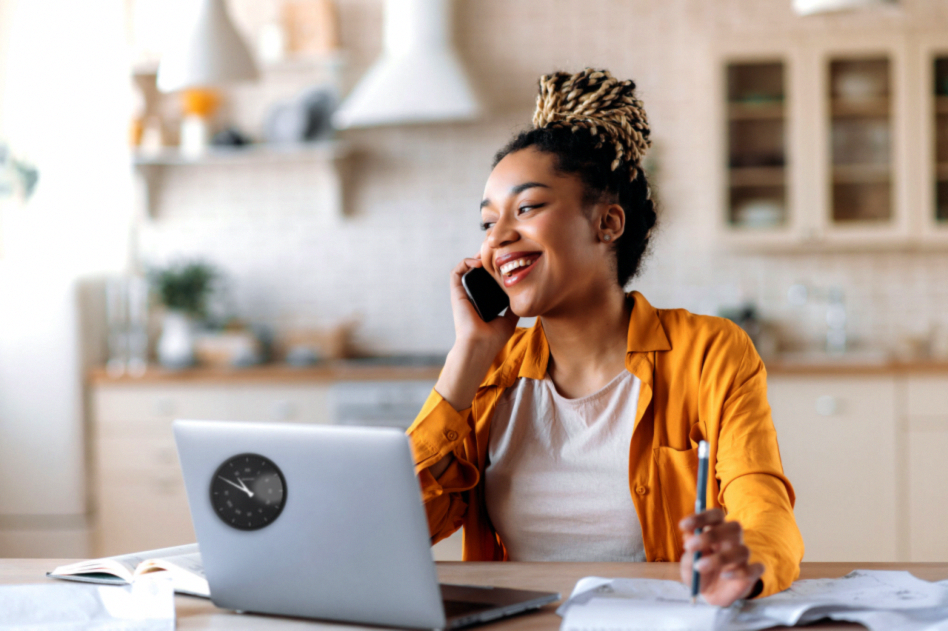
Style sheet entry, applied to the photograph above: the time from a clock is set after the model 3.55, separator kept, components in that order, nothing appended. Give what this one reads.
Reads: 10.50
